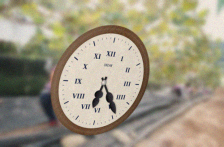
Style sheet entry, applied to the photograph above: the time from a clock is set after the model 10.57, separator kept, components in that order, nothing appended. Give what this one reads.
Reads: 6.24
